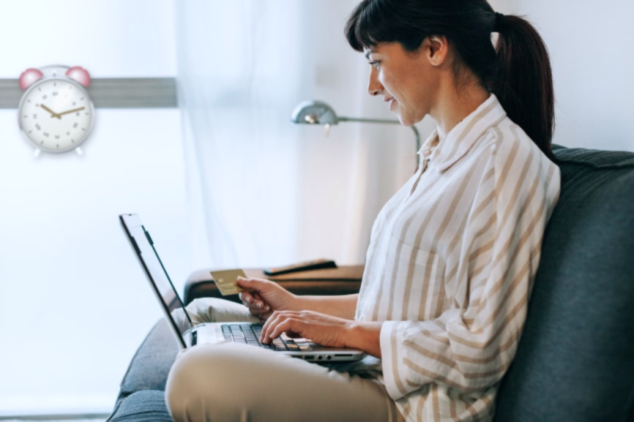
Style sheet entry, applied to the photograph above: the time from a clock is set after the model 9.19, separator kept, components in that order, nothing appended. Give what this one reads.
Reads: 10.13
